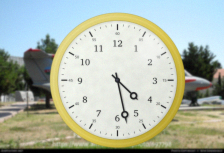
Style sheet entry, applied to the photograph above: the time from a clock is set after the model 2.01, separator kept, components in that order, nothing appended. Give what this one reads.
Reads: 4.28
